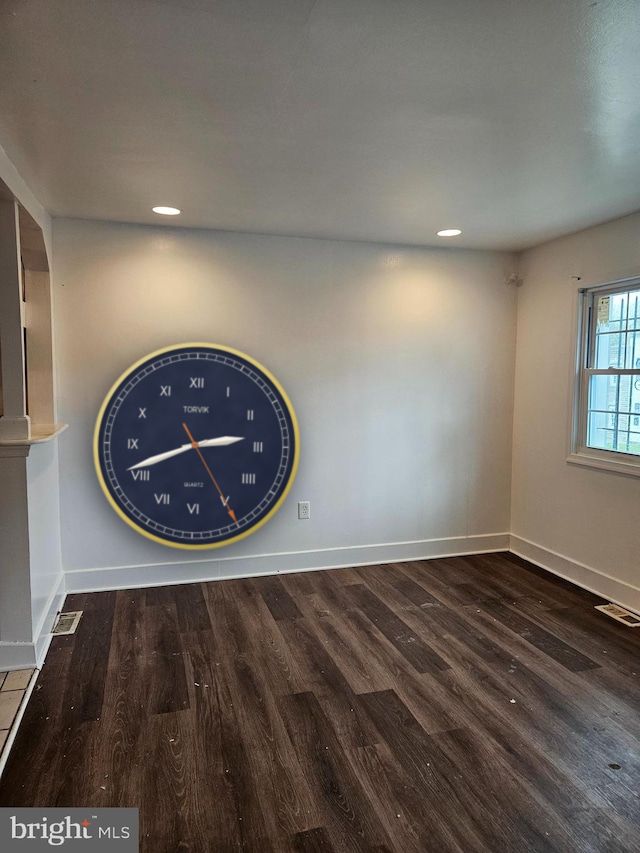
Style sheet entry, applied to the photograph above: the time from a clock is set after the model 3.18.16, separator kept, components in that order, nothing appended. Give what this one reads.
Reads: 2.41.25
